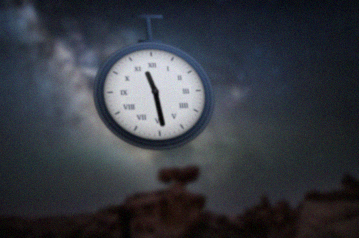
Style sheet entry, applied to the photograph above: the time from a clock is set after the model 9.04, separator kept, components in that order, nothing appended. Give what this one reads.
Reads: 11.29
